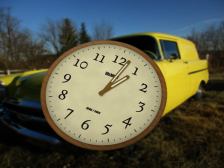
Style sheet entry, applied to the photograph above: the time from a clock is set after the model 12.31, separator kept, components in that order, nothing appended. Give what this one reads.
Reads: 1.02
